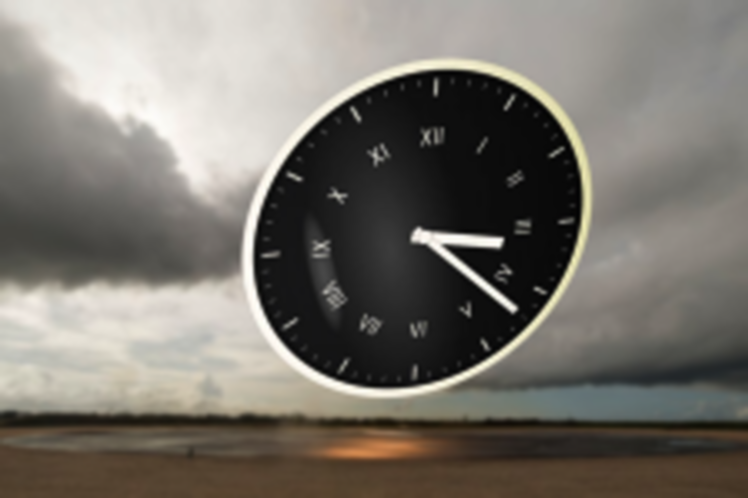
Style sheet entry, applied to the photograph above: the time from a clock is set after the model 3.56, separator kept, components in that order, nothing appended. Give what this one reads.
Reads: 3.22
